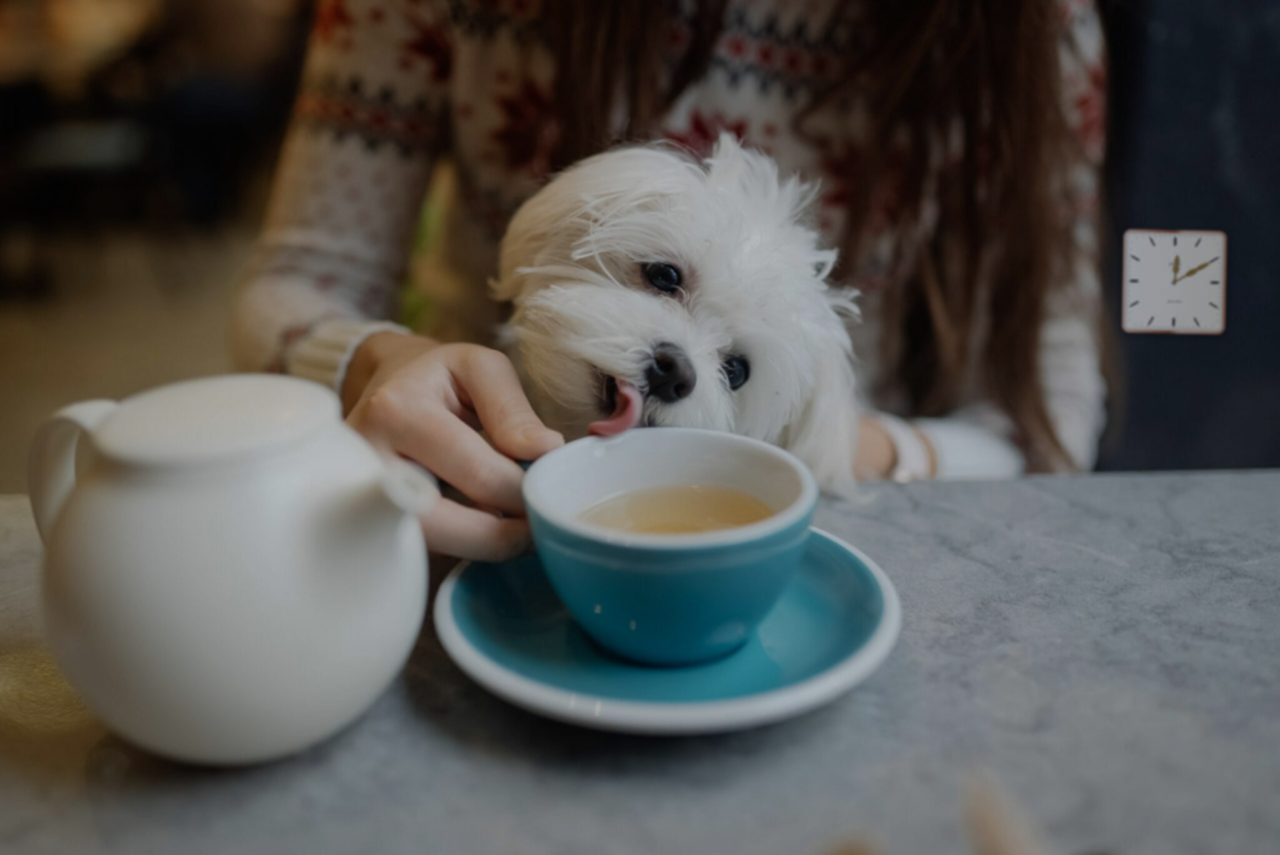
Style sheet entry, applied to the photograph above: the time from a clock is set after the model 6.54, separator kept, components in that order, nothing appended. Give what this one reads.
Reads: 12.10
